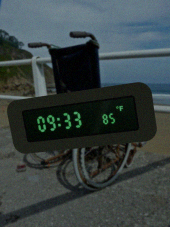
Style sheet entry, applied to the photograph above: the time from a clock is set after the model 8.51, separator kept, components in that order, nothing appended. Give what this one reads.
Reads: 9.33
